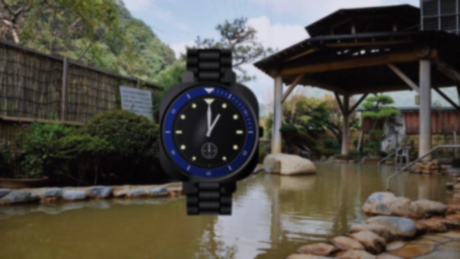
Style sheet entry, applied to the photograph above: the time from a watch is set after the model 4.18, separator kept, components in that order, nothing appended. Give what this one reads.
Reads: 1.00
